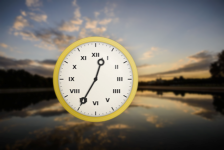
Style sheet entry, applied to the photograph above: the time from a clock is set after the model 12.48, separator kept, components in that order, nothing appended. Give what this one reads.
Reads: 12.35
